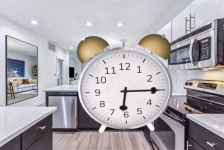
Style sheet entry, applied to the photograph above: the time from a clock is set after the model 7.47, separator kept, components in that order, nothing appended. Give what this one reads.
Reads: 6.15
